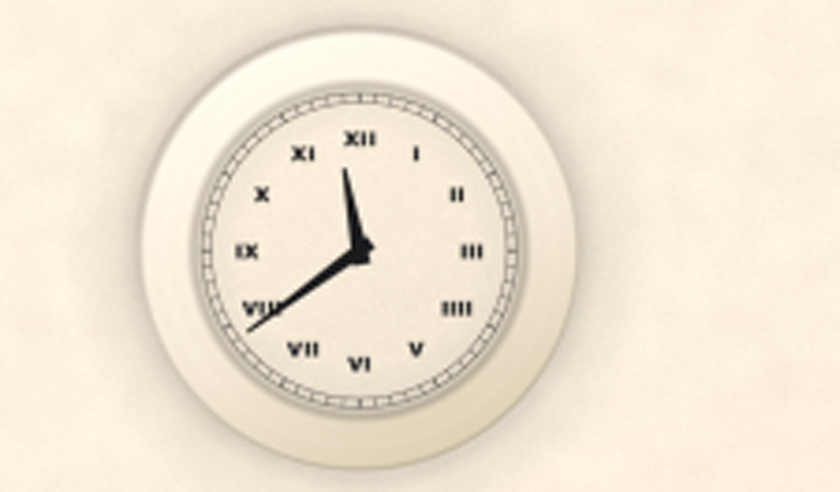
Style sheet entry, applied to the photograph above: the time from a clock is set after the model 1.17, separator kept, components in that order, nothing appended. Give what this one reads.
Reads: 11.39
